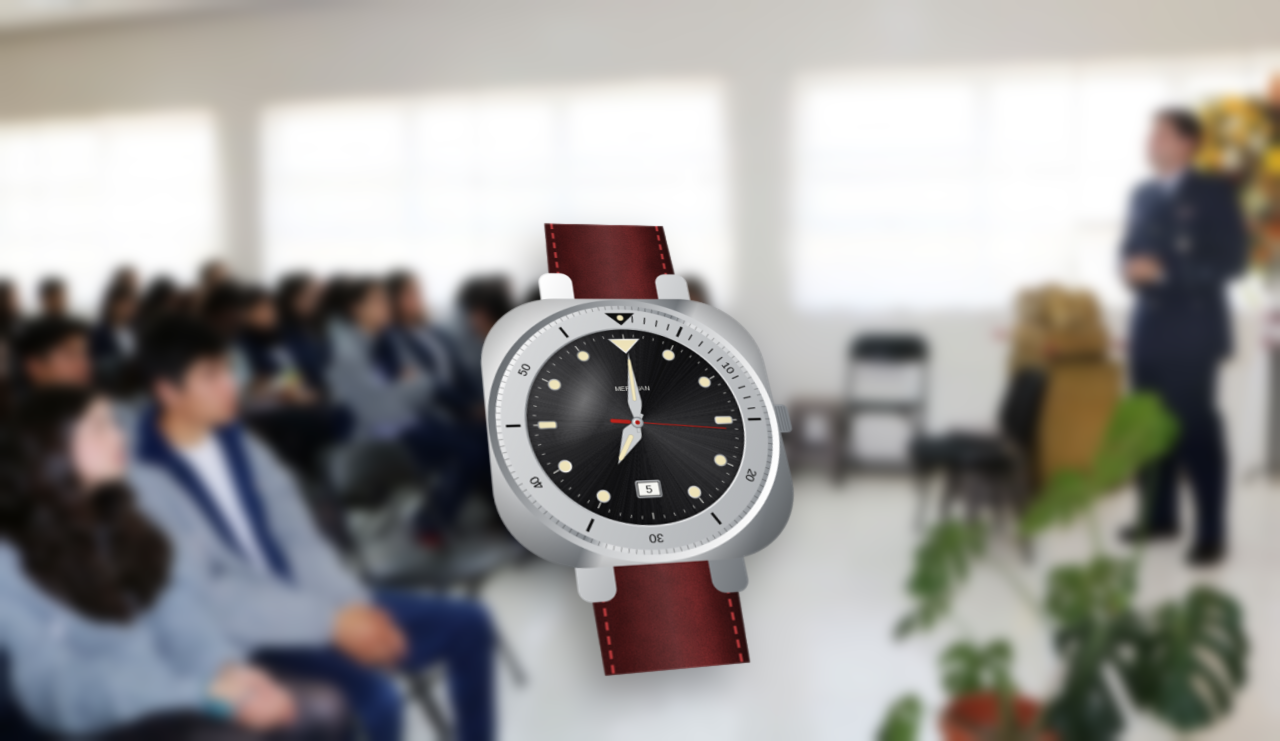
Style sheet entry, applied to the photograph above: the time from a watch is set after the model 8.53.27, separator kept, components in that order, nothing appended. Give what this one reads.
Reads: 7.00.16
